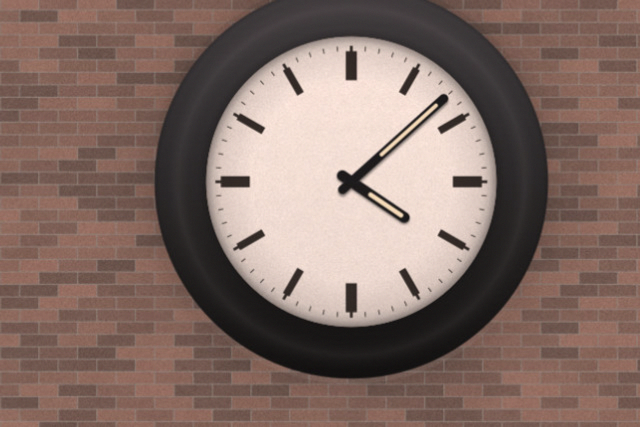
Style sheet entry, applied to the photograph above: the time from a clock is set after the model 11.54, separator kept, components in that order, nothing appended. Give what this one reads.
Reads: 4.08
